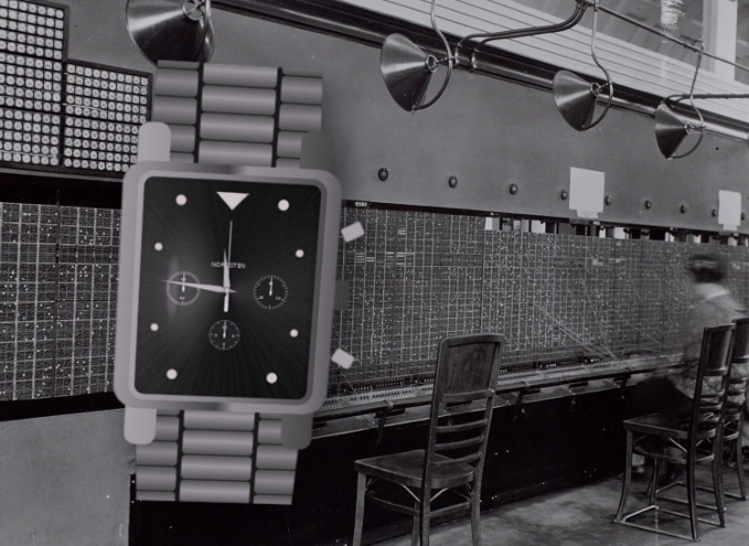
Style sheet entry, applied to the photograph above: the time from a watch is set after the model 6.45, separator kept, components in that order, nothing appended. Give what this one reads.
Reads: 11.46
